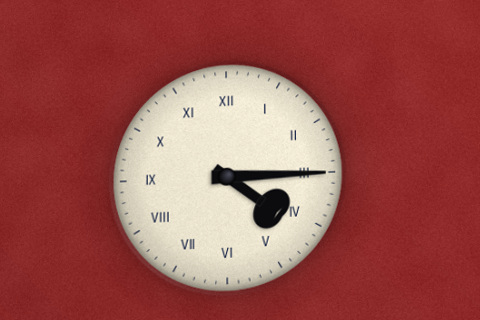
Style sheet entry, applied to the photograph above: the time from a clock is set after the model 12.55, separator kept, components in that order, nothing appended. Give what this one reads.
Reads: 4.15
